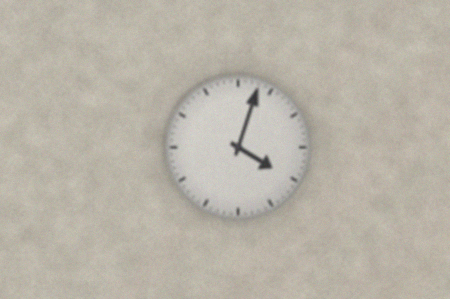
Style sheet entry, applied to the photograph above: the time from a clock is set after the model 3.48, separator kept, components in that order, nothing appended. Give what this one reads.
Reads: 4.03
